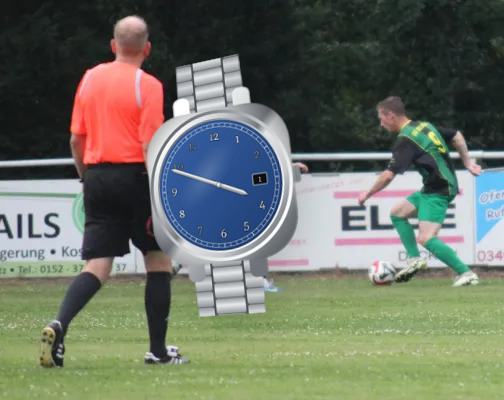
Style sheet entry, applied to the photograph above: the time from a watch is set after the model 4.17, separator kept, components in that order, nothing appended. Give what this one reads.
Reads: 3.49
